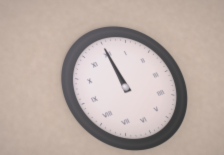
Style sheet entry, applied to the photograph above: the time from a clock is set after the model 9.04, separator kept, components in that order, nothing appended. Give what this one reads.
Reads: 12.00
